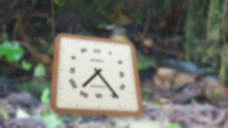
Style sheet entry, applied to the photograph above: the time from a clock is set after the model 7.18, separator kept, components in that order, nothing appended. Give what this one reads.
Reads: 7.24
